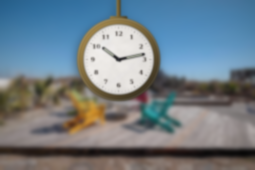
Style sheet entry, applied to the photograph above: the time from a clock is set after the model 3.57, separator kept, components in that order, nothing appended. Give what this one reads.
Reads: 10.13
